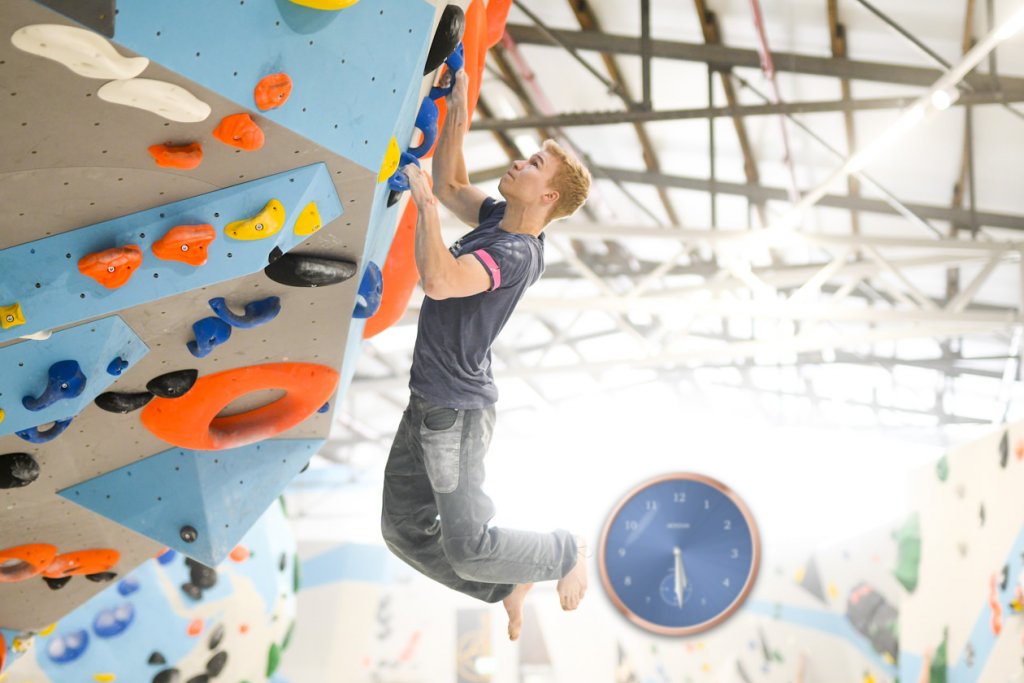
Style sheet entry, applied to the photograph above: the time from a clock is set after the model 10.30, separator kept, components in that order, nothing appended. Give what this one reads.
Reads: 5.29
